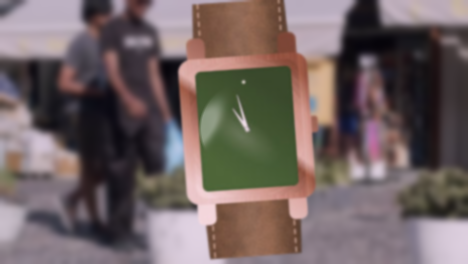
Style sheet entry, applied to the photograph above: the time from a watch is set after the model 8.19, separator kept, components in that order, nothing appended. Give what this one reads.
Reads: 10.58
